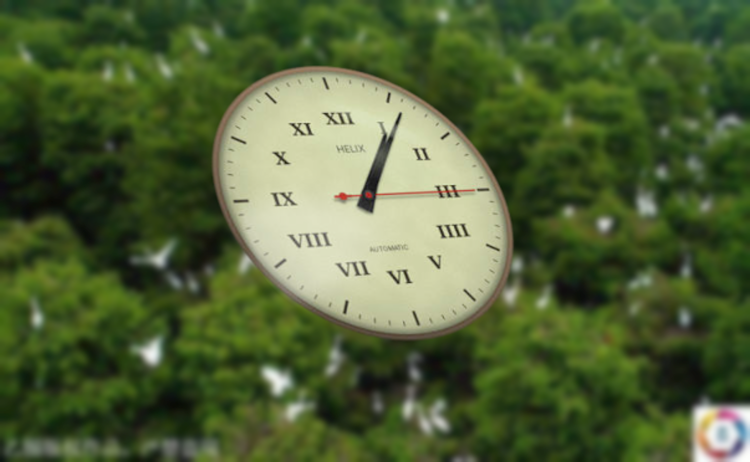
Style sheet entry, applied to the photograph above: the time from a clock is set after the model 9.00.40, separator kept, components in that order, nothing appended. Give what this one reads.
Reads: 1.06.15
